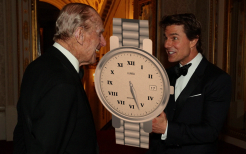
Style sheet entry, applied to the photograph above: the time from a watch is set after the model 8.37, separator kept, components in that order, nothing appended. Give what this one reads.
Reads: 5.27
